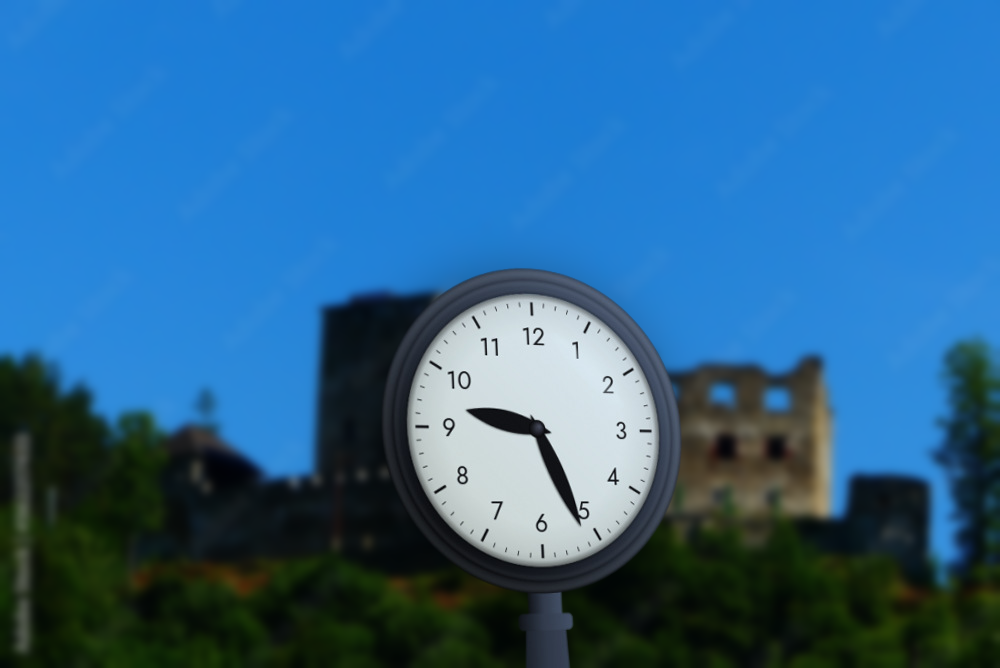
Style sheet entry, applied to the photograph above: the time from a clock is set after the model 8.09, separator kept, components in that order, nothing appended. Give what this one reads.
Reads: 9.26
